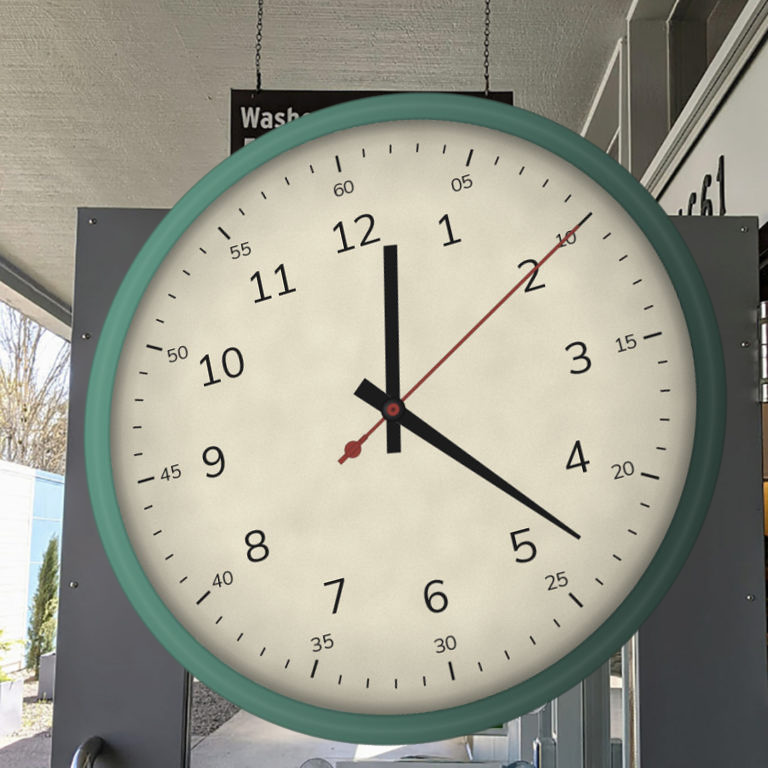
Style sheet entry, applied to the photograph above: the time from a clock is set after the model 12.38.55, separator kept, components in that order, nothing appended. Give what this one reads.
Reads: 12.23.10
